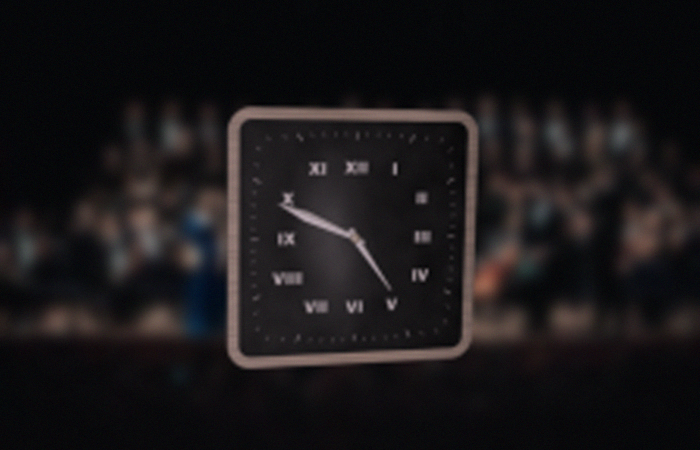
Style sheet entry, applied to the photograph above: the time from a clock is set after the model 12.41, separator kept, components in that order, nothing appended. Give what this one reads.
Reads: 4.49
